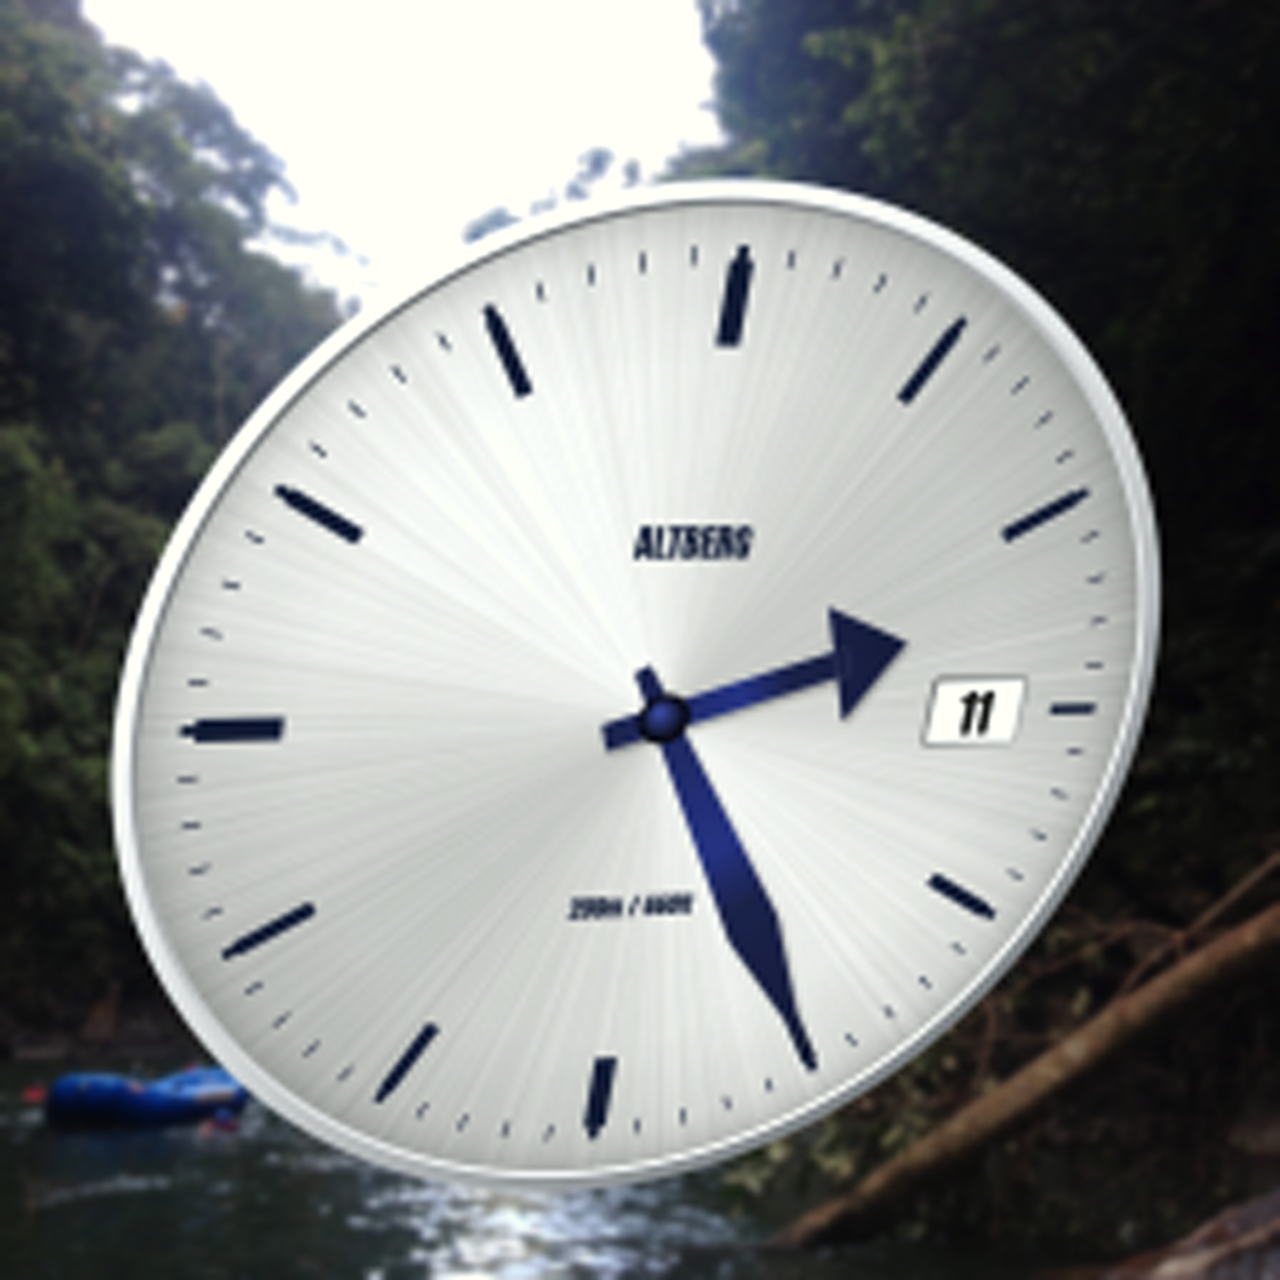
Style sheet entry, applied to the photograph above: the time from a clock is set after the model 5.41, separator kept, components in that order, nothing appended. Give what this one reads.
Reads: 2.25
